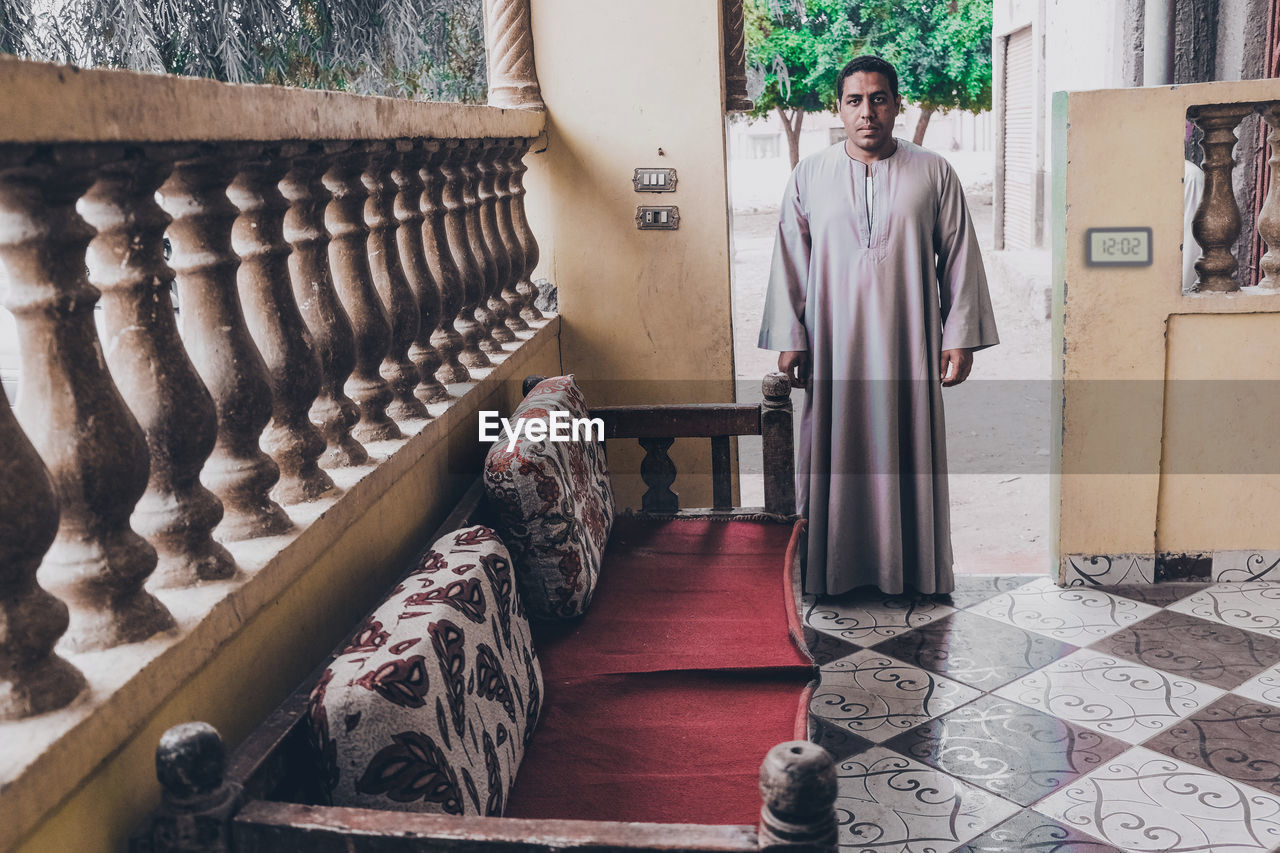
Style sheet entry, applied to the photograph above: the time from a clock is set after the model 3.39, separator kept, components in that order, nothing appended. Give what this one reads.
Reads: 12.02
